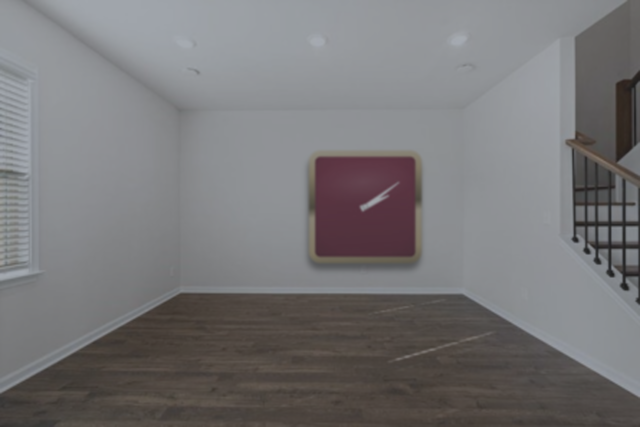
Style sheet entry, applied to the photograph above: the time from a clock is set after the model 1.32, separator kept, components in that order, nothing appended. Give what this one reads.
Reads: 2.09
